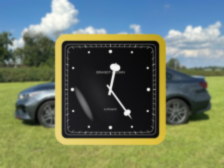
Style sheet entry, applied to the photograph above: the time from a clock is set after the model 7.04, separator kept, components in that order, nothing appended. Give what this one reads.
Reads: 12.24
